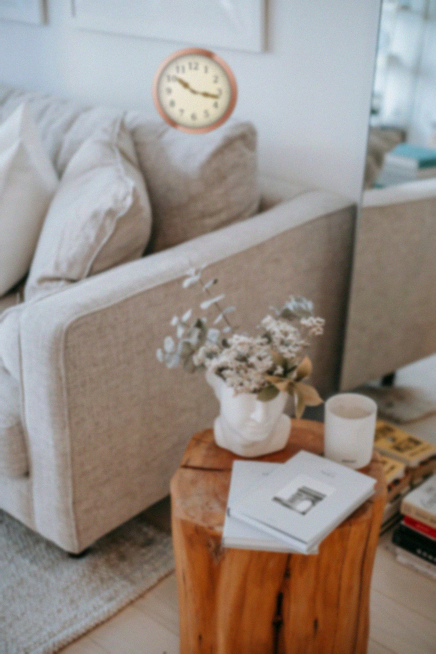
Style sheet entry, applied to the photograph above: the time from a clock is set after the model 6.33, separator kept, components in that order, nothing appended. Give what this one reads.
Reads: 10.17
